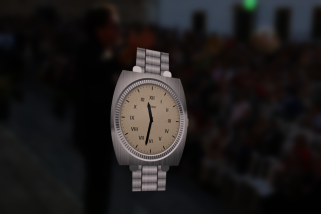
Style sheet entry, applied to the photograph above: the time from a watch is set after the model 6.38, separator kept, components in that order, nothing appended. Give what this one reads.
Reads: 11.32
